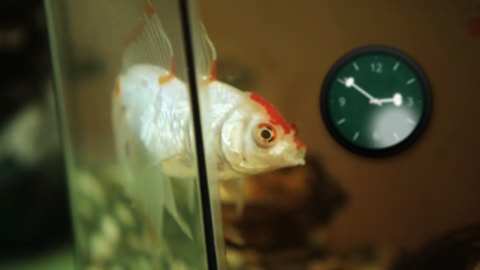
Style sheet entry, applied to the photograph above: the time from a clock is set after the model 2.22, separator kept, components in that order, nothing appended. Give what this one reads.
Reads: 2.51
